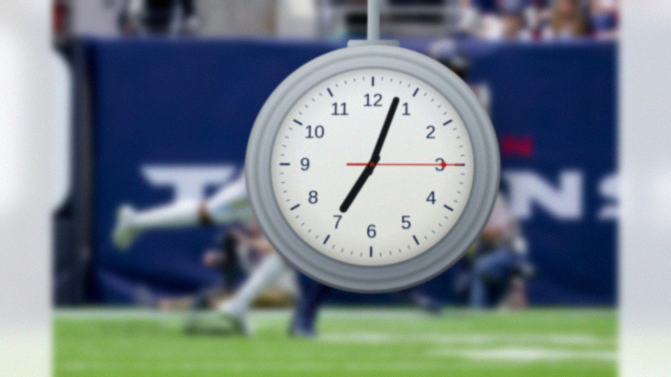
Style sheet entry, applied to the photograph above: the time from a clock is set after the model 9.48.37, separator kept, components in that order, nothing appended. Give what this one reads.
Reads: 7.03.15
